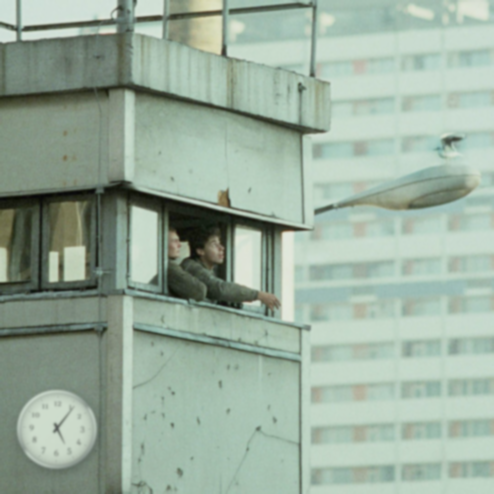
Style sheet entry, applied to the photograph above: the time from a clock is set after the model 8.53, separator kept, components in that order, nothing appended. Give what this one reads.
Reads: 5.06
